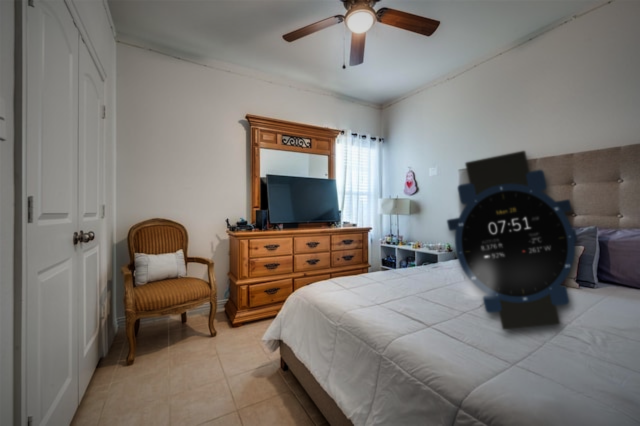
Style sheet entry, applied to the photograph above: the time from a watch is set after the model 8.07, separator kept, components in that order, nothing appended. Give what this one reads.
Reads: 7.51
